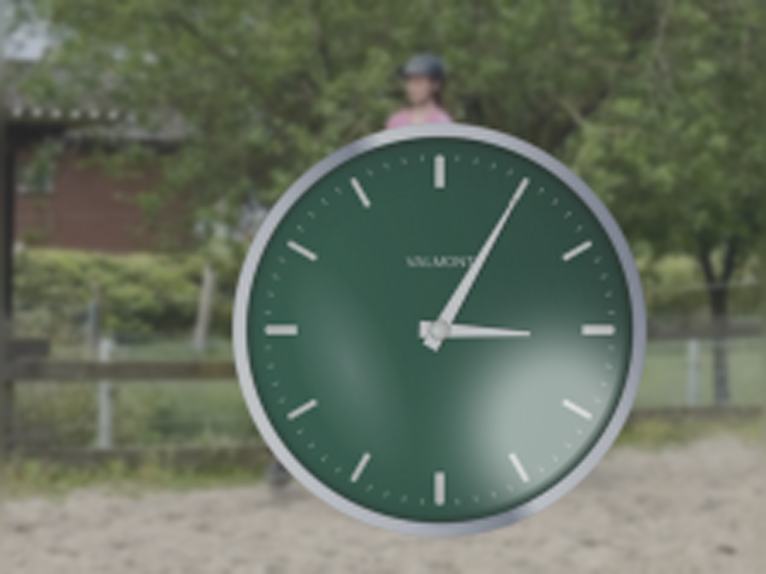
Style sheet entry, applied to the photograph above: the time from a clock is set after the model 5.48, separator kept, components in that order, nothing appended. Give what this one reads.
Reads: 3.05
